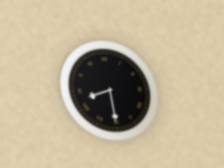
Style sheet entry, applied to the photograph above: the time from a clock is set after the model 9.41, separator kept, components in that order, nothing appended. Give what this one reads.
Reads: 8.30
